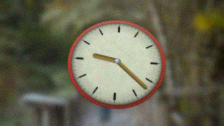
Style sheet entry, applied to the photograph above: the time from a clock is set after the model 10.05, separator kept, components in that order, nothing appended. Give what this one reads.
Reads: 9.22
